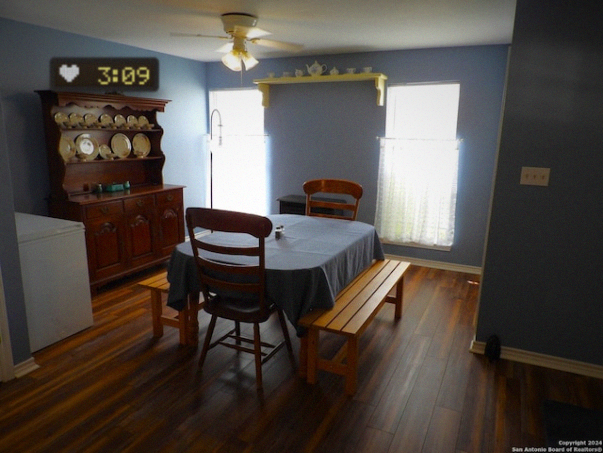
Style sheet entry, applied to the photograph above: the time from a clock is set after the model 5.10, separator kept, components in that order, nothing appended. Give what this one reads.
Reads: 3.09
